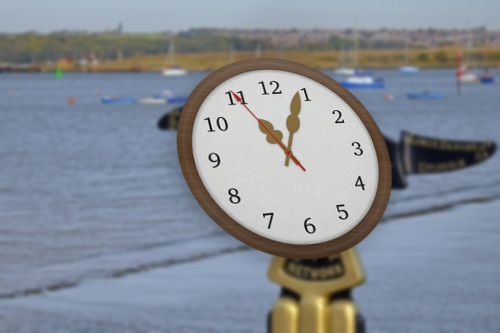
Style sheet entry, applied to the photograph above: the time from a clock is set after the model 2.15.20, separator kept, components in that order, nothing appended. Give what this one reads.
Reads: 11.03.55
